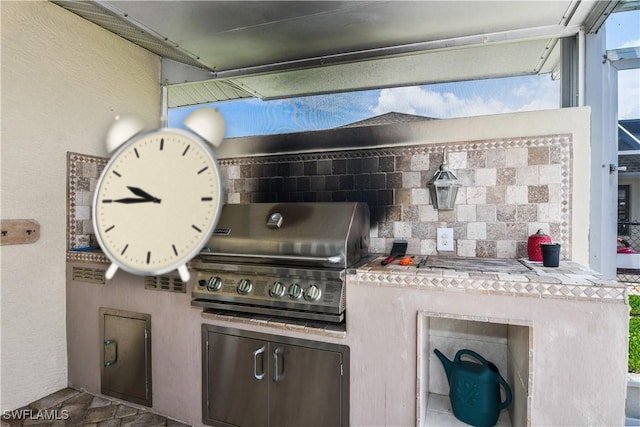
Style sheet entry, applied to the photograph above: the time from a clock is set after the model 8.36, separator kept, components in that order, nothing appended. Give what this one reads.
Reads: 9.45
